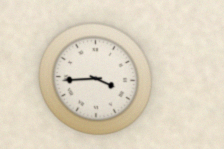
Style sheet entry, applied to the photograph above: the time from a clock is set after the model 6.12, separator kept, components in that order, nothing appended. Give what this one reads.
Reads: 3.44
